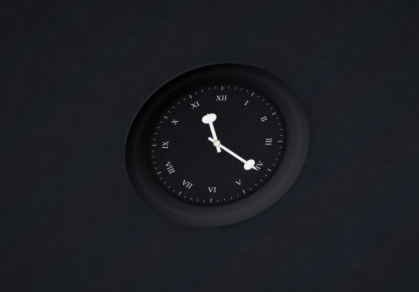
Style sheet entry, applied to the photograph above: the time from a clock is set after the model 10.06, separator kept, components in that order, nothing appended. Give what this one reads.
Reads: 11.21
